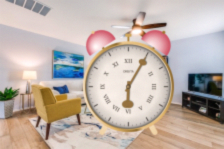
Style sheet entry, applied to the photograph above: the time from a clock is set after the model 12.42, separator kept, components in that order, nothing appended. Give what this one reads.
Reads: 6.05
